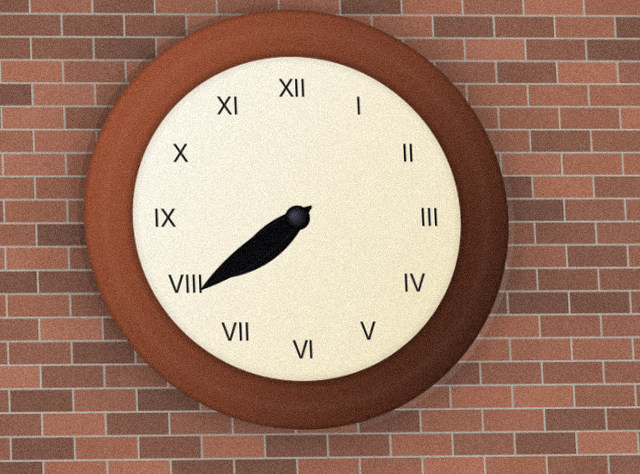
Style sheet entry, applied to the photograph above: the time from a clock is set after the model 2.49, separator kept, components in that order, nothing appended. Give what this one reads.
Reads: 7.39
